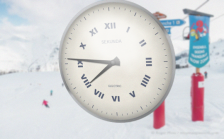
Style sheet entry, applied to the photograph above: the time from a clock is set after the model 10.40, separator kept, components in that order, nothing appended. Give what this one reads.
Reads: 7.46
